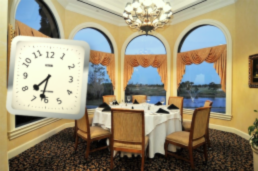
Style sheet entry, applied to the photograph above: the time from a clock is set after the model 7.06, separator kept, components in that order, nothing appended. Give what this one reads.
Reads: 7.32
